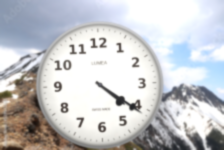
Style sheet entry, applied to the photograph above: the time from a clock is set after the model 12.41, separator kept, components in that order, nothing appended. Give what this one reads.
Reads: 4.21
